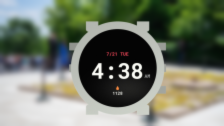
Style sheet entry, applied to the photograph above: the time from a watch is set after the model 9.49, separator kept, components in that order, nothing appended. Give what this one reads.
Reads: 4.38
